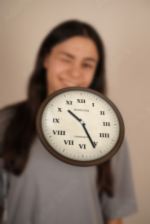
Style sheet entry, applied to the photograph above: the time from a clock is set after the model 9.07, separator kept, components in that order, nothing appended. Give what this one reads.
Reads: 10.26
